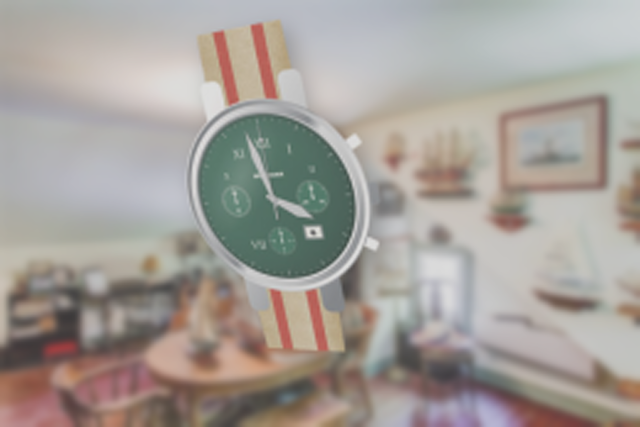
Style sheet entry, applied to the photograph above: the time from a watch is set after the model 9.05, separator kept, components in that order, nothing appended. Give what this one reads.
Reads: 3.58
